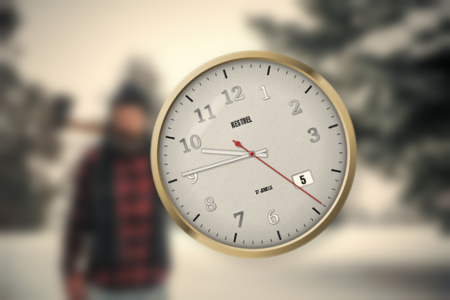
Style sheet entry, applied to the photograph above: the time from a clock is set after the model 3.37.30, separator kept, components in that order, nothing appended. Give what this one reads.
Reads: 9.45.24
